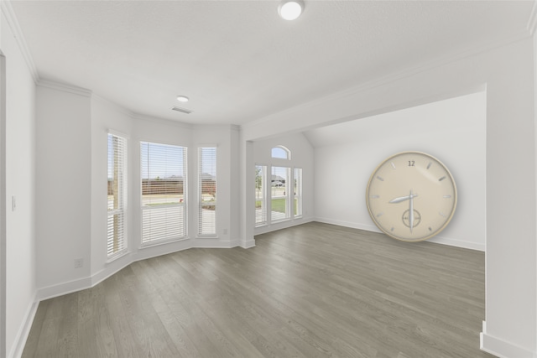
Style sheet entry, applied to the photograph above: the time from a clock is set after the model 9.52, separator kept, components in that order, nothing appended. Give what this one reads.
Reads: 8.30
